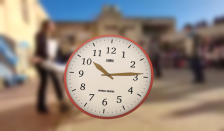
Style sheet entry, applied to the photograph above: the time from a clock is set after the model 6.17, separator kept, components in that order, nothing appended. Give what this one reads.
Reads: 10.14
